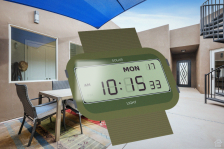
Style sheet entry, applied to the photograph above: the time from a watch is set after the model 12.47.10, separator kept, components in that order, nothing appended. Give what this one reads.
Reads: 10.15.33
